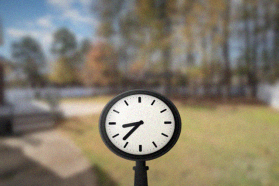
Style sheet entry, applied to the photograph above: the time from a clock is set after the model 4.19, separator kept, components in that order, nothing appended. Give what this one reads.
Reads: 8.37
